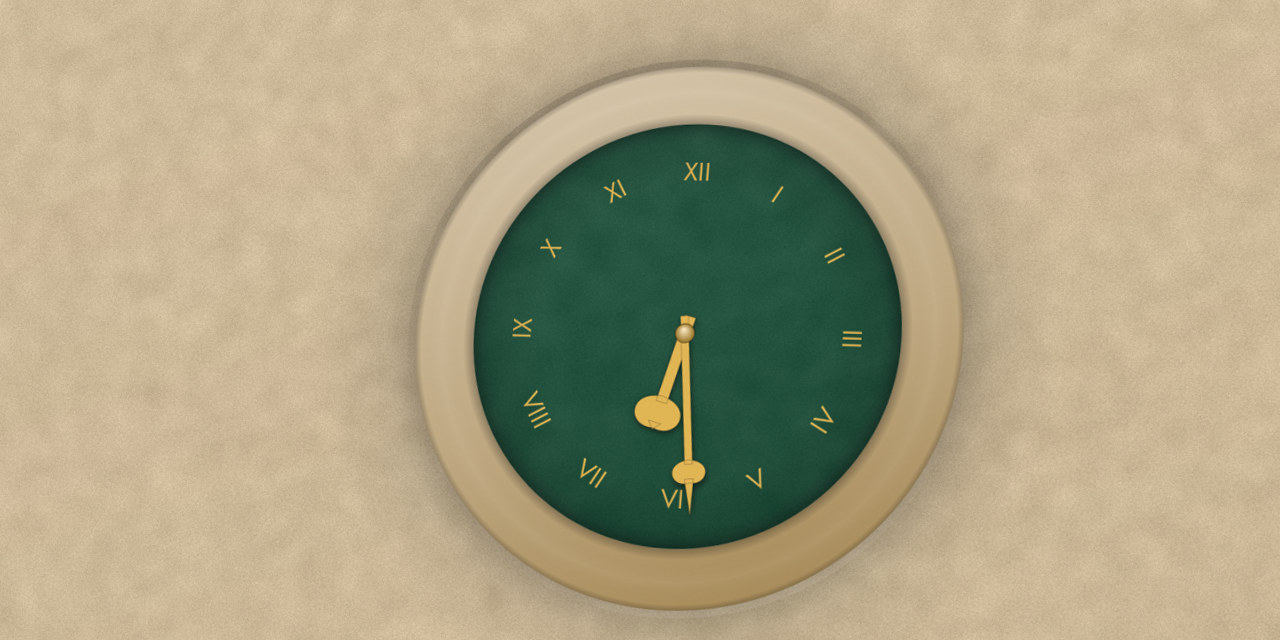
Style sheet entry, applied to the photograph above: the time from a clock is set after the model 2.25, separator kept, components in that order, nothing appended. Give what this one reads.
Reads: 6.29
